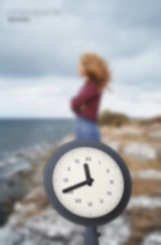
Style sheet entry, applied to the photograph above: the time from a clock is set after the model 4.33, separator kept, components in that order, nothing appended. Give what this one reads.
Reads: 11.41
